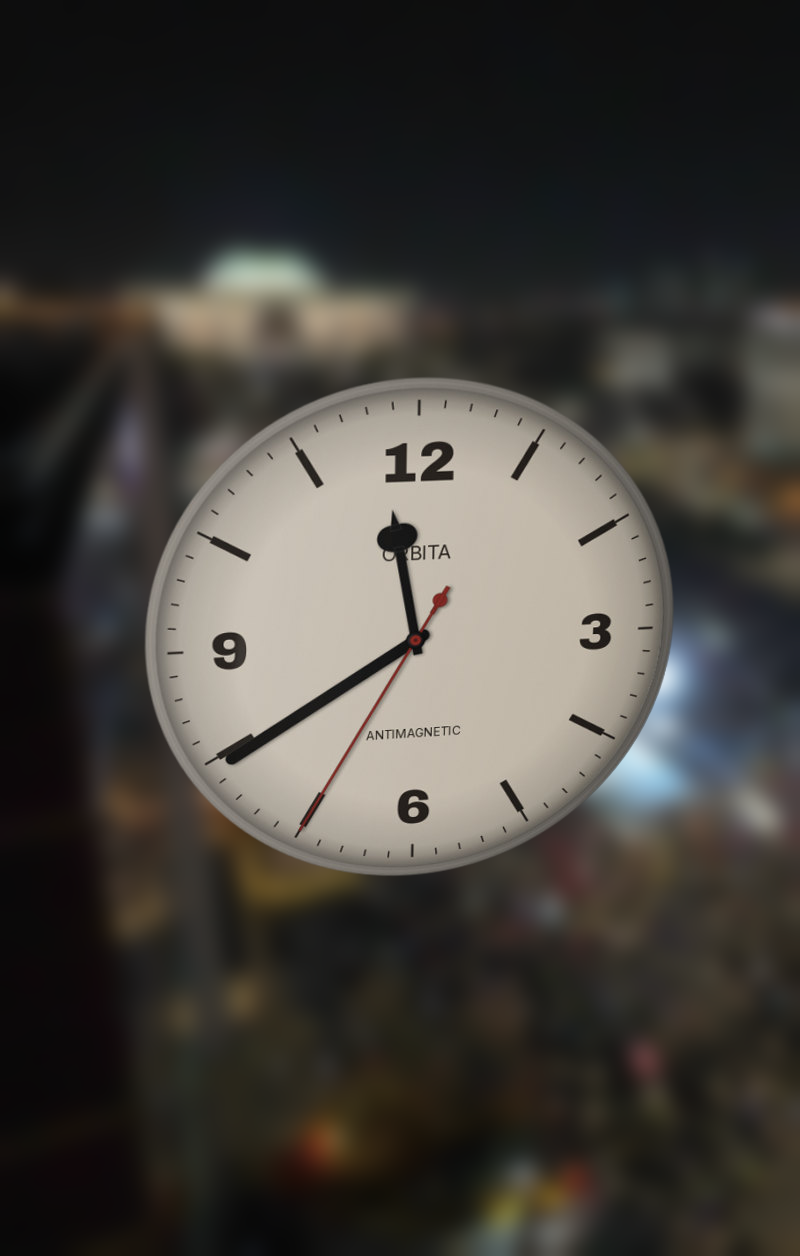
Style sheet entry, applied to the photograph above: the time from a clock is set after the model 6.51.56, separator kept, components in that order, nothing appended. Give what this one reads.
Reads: 11.39.35
